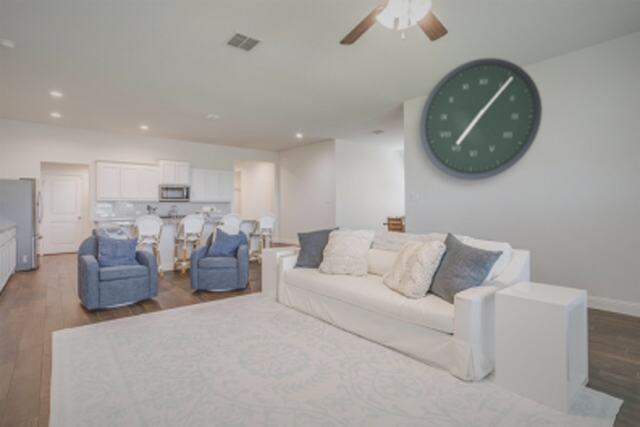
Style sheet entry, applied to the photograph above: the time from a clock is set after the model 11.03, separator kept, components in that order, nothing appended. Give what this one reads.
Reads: 7.06
